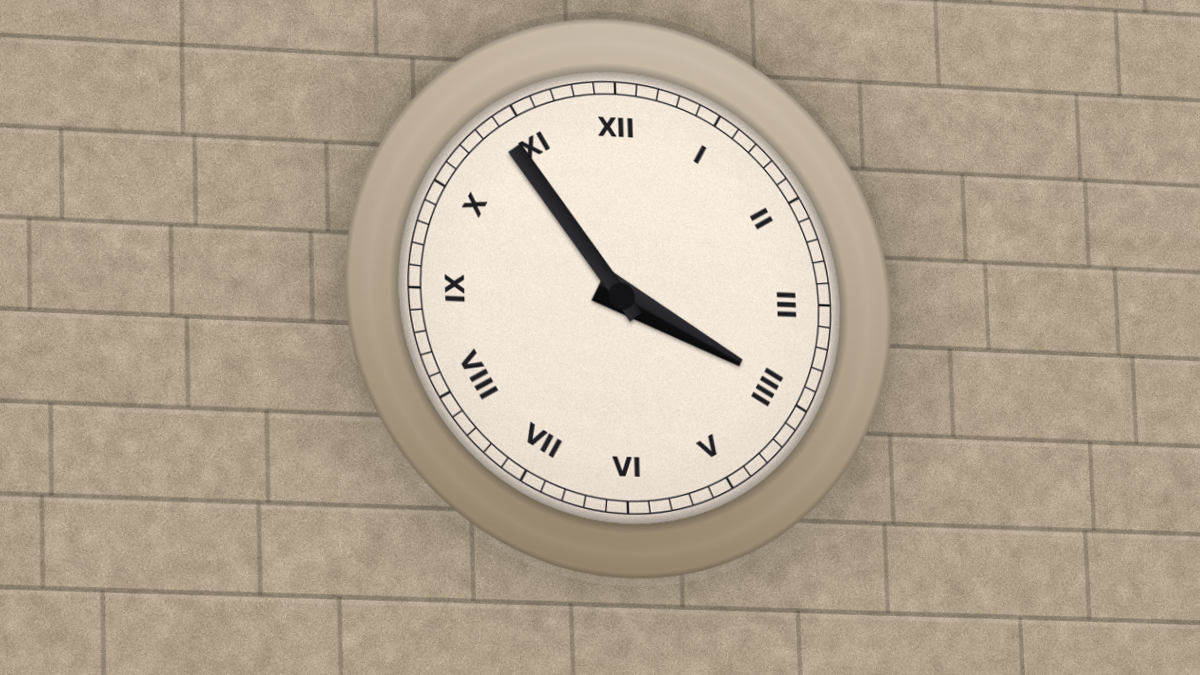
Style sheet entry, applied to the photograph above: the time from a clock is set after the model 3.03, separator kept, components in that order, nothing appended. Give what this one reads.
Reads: 3.54
